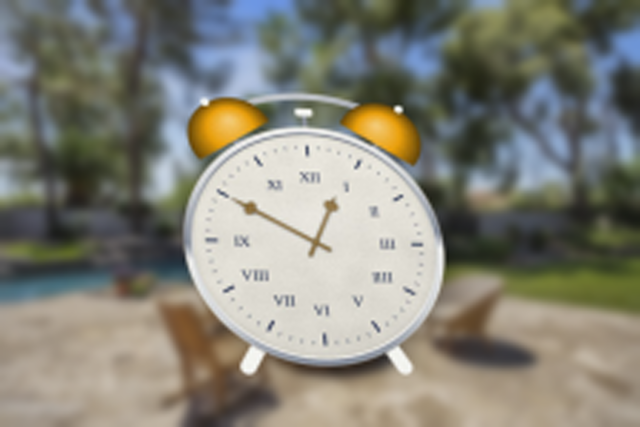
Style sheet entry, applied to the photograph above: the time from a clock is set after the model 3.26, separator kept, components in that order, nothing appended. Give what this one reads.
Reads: 12.50
